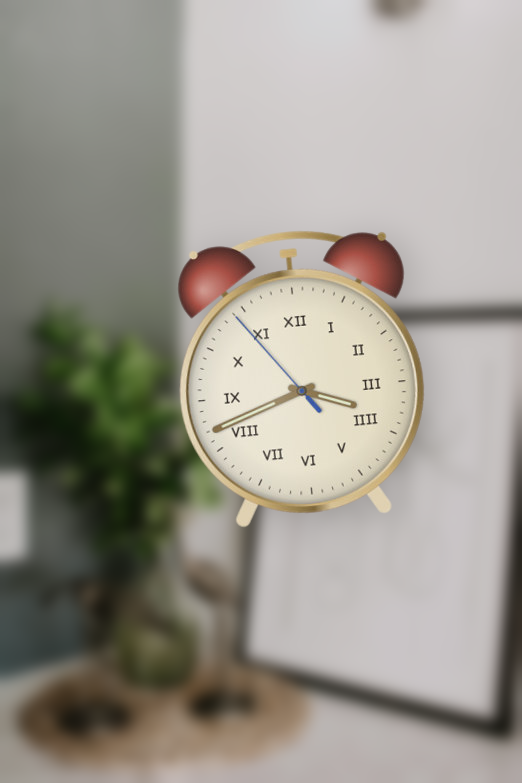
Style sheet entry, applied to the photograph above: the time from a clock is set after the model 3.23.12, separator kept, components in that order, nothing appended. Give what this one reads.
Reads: 3.41.54
